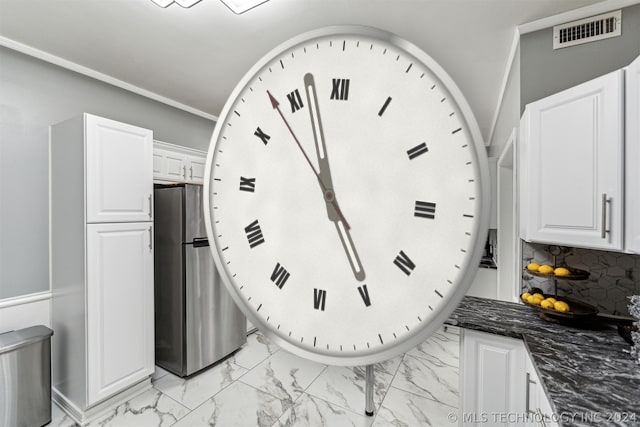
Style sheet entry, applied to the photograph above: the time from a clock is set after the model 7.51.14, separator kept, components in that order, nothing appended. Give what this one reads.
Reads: 4.56.53
